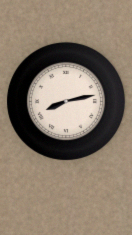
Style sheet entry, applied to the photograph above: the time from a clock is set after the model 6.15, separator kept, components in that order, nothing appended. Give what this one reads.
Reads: 8.13
